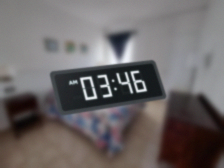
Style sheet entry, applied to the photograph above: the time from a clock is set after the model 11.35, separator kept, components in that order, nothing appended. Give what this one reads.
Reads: 3.46
